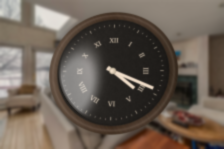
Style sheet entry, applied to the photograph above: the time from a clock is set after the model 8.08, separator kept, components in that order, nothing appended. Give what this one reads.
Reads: 4.19
